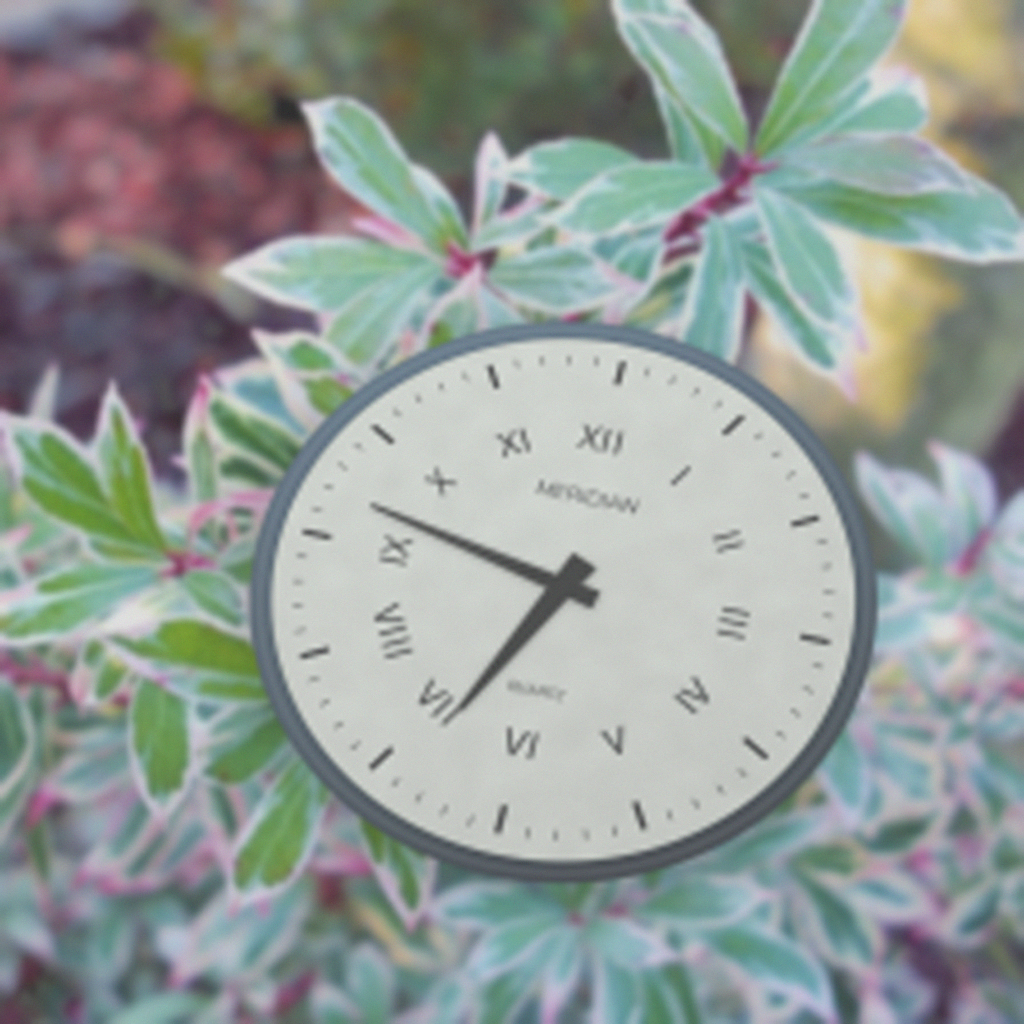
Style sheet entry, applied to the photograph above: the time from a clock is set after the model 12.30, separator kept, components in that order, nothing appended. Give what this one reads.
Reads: 6.47
